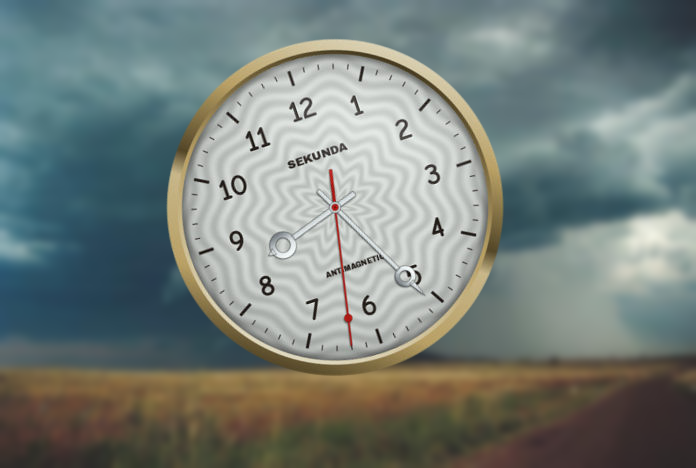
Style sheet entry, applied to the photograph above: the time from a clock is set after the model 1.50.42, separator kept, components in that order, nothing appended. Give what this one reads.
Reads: 8.25.32
